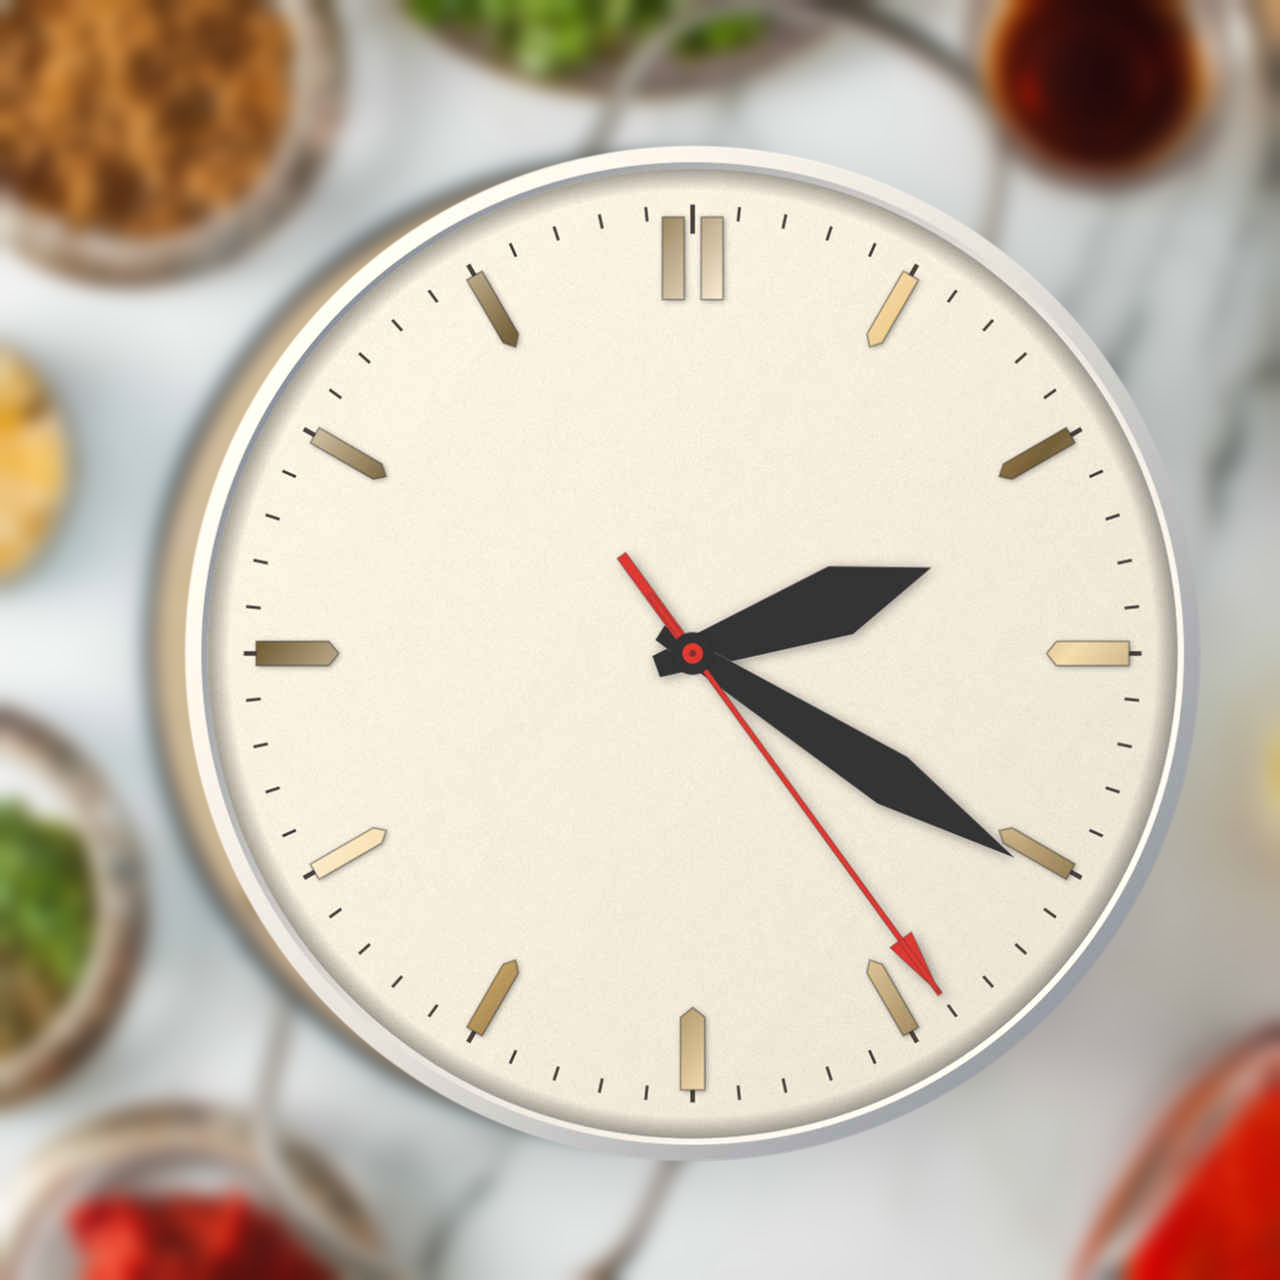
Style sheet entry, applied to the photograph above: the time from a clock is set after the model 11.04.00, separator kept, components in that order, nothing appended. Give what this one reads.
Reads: 2.20.24
